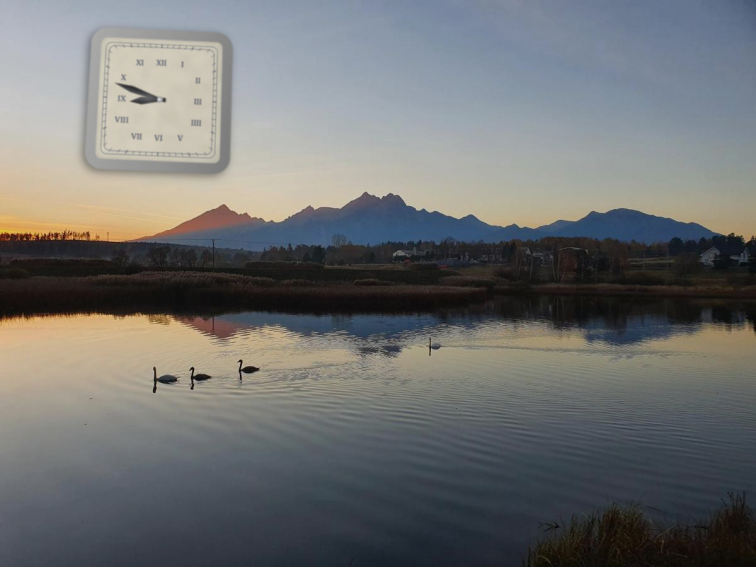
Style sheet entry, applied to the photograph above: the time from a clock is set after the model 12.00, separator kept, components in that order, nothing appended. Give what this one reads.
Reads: 8.48
